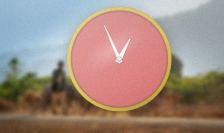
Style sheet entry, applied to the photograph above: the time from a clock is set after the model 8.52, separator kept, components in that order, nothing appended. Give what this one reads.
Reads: 12.56
